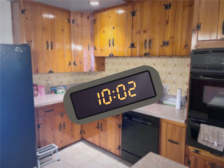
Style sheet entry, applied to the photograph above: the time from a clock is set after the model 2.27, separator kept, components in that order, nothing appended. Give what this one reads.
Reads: 10.02
